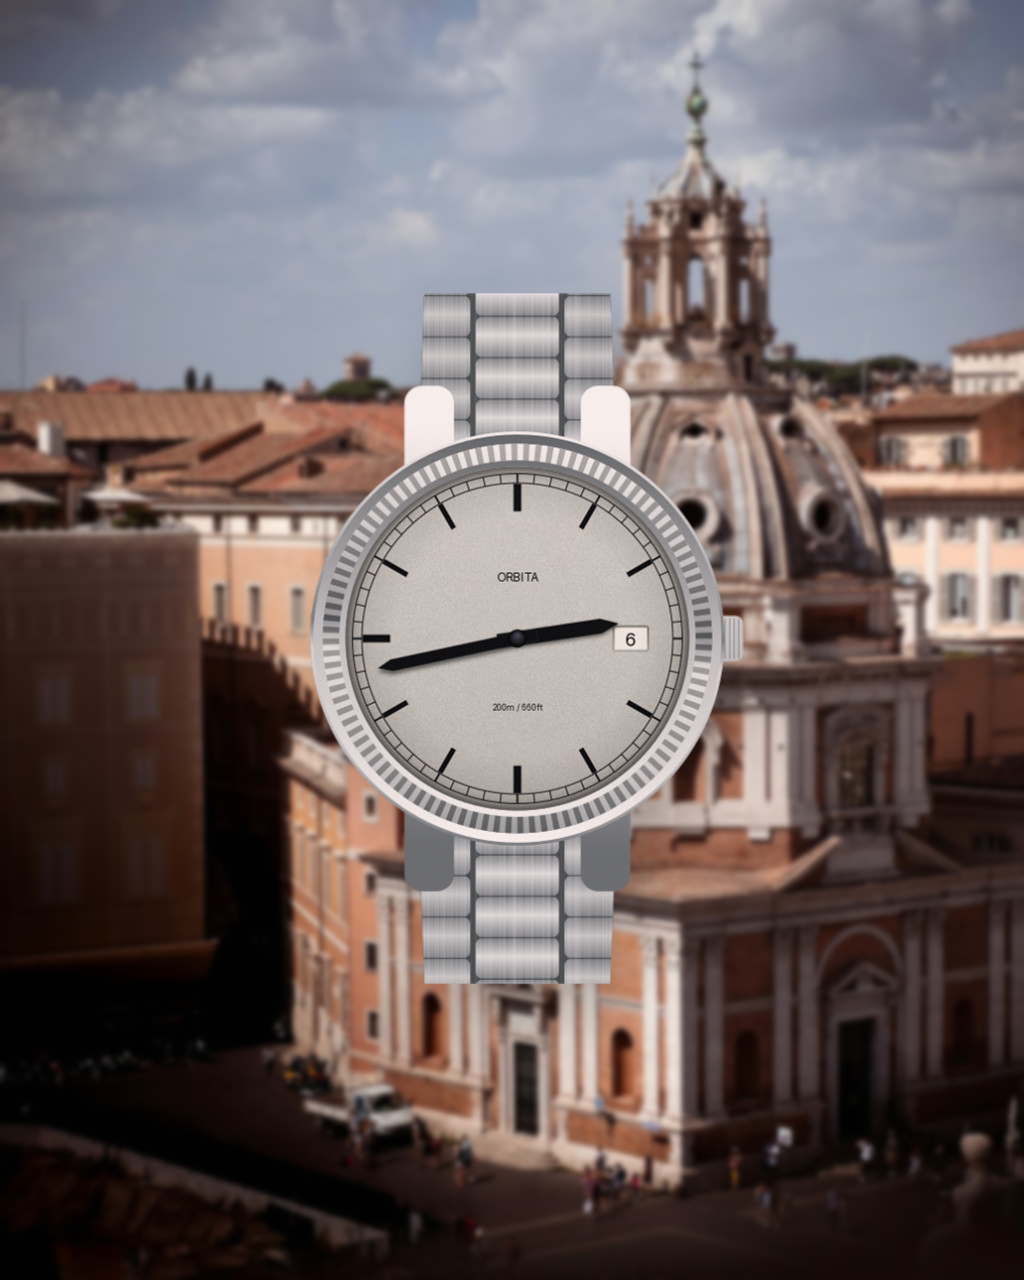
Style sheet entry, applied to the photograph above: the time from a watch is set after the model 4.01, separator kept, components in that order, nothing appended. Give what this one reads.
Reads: 2.43
